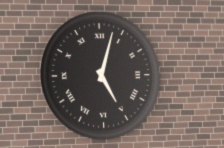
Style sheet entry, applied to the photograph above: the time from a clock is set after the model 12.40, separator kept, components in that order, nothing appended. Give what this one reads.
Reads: 5.03
